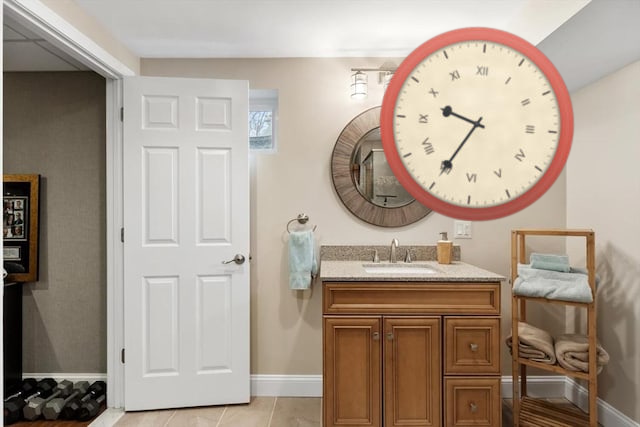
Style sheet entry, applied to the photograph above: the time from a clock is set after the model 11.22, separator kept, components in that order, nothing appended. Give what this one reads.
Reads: 9.35
